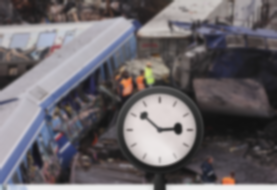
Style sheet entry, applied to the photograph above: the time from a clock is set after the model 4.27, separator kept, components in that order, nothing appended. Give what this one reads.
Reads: 2.52
